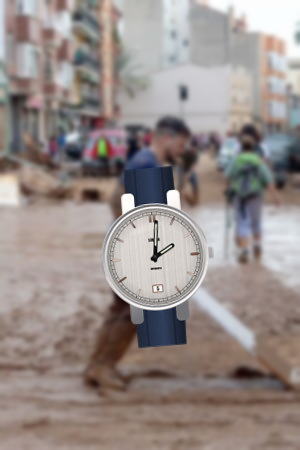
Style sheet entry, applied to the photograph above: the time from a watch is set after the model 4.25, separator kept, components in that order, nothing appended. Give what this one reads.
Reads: 2.01
